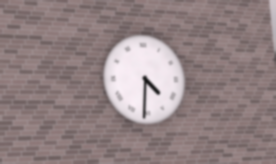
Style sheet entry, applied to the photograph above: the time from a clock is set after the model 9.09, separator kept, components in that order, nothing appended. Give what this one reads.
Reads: 4.31
